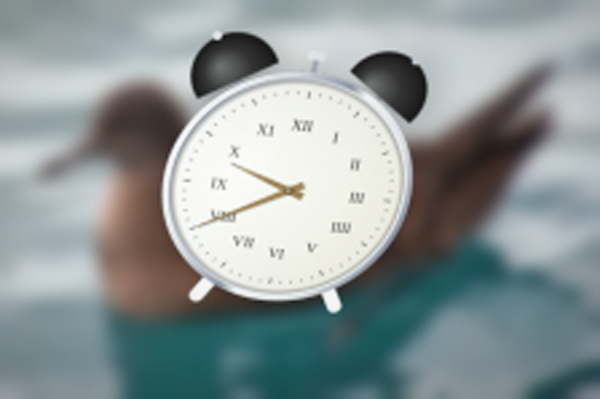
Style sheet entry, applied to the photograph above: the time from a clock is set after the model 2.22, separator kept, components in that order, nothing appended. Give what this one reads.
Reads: 9.40
